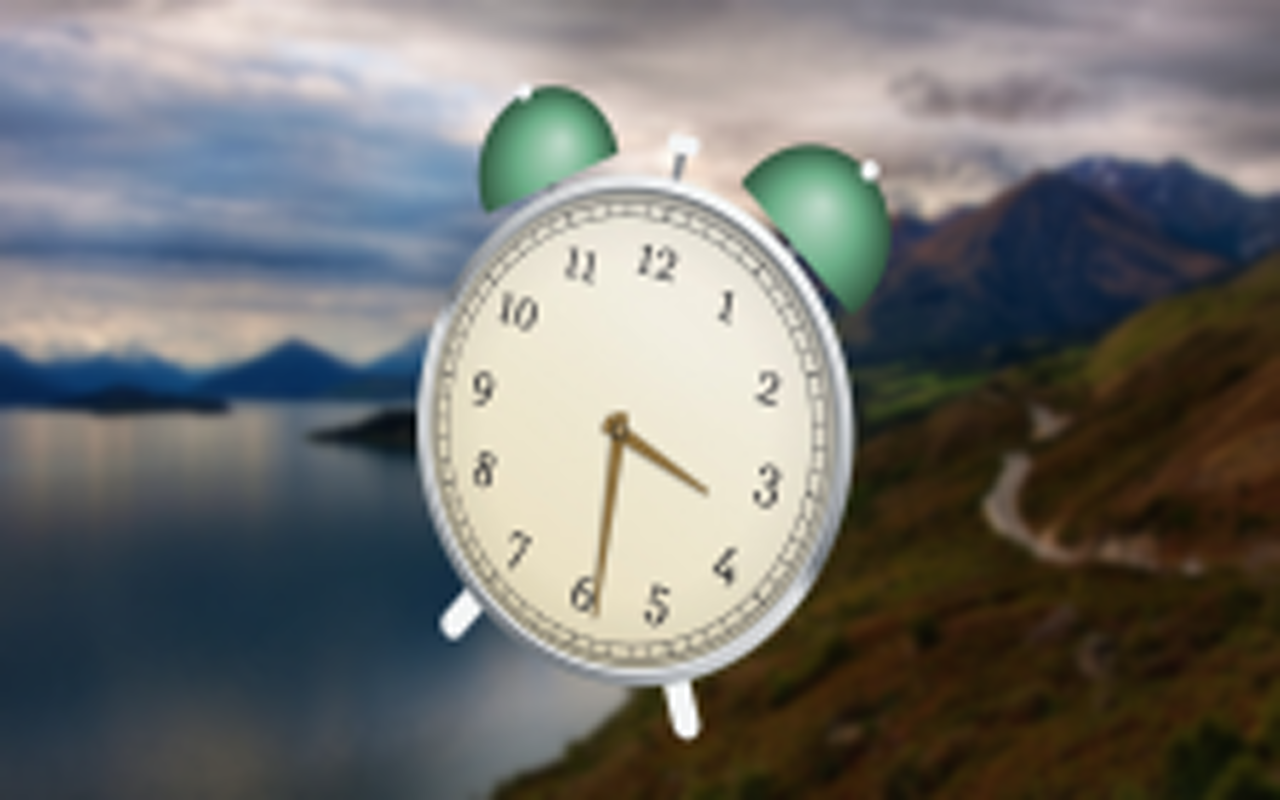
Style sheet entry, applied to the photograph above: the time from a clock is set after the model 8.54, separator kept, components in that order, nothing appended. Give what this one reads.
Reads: 3.29
